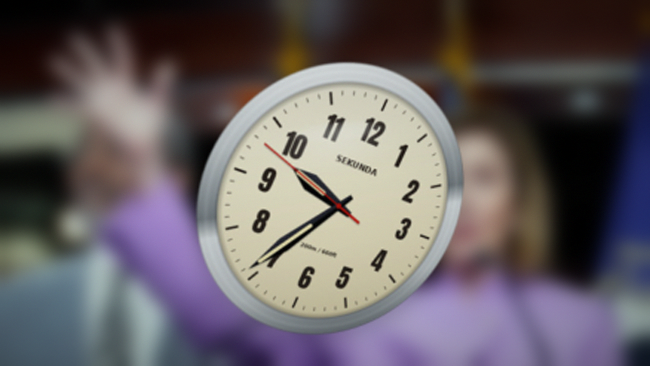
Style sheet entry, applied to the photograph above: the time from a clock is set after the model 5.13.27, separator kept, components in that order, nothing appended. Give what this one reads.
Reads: 9.35.48
